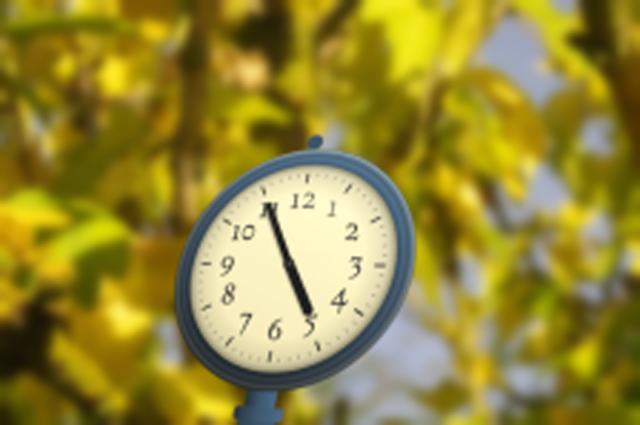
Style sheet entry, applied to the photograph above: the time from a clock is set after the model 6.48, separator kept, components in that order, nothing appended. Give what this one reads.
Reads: 4.55
